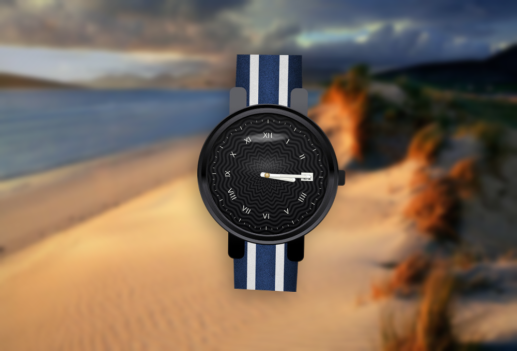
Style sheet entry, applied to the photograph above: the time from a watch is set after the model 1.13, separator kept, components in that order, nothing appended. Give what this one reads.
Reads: 3.15
